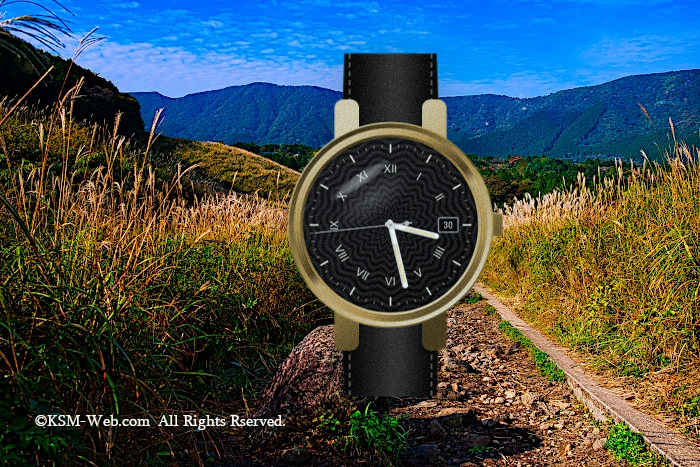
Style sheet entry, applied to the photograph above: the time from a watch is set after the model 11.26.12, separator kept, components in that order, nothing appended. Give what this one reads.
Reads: 3.27.44
